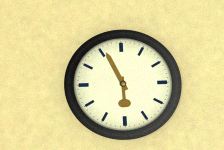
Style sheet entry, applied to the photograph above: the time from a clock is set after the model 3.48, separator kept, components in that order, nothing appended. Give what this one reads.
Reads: 5.56
